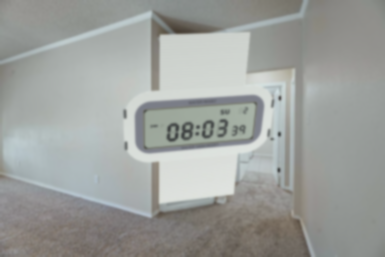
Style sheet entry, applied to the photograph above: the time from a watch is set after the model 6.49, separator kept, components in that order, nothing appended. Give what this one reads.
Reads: 8.03
